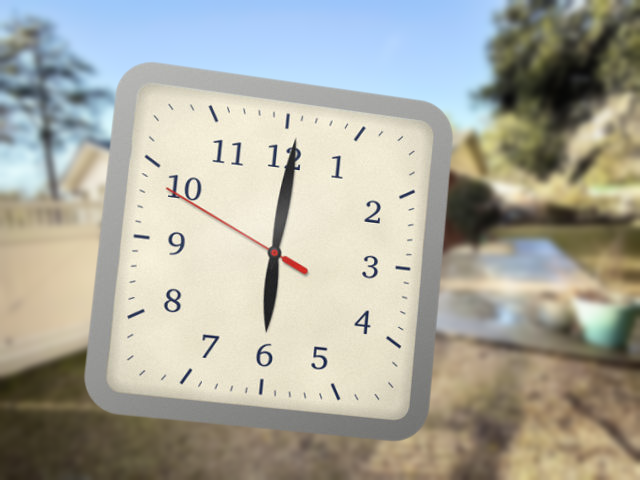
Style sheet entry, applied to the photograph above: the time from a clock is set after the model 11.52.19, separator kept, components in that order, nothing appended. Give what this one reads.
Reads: 6.00.49
